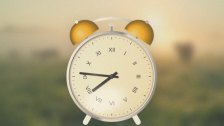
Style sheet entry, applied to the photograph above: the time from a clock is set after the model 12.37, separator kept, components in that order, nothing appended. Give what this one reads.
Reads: 7.46
